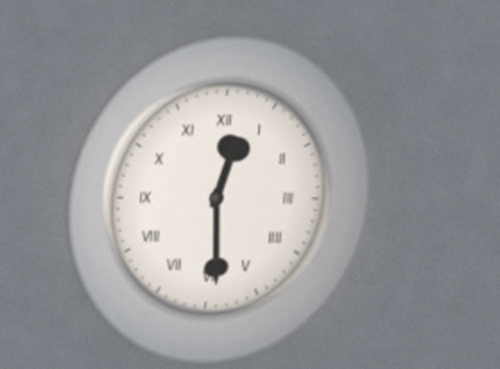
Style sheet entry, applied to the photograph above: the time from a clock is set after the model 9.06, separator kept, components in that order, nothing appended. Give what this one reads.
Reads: 12.29
